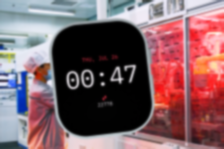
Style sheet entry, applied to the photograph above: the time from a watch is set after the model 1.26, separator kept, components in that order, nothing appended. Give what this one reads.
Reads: 0.47
